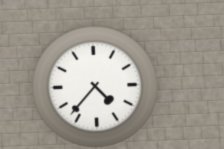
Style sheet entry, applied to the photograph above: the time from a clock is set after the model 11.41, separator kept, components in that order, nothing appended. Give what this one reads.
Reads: 4.37
